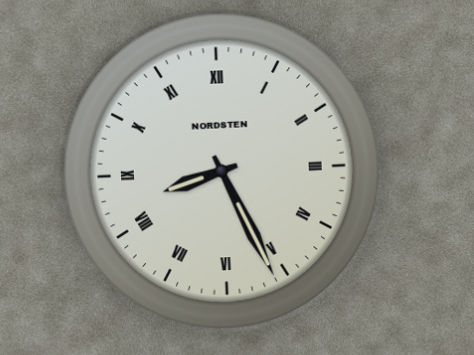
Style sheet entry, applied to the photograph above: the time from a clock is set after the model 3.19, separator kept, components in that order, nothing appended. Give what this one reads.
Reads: 8.26
